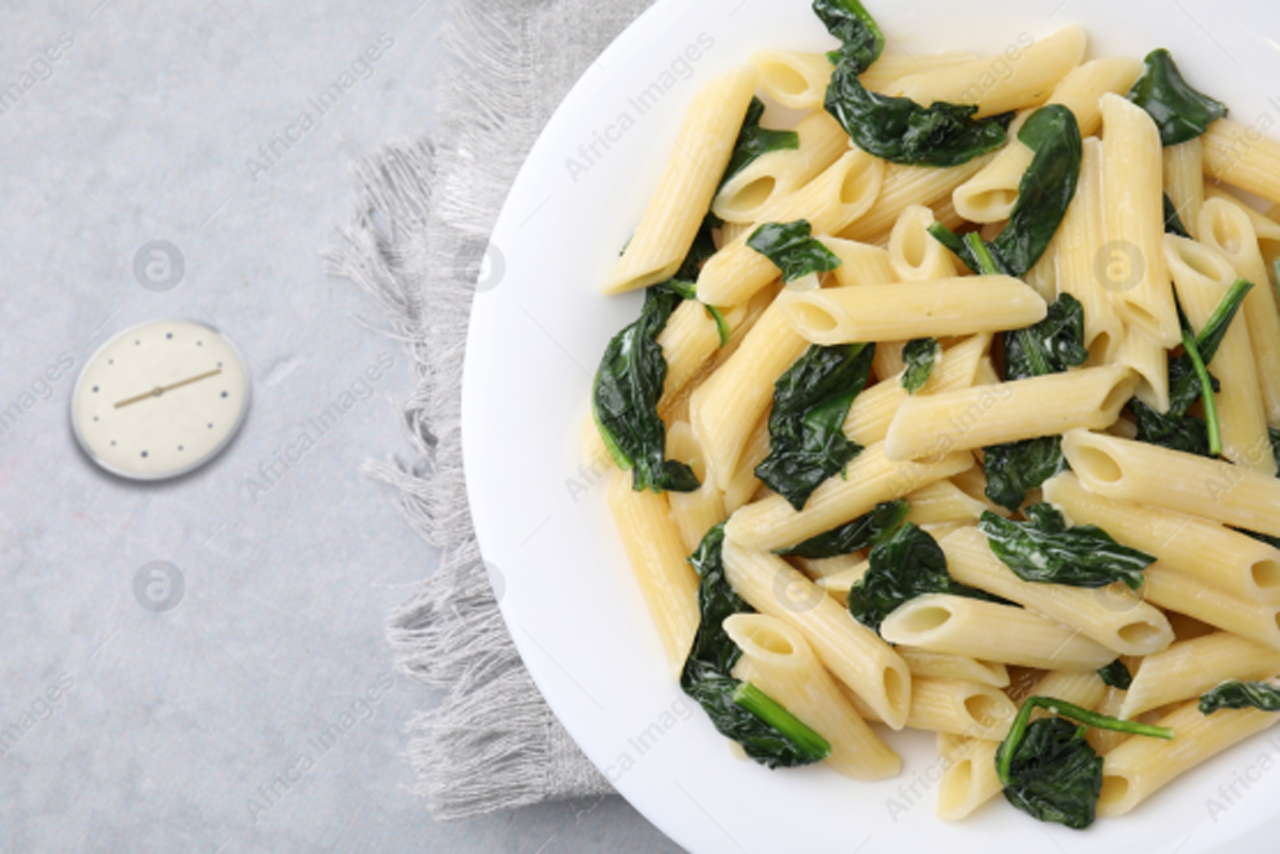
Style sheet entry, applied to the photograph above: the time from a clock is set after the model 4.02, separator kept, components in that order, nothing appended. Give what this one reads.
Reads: 8.11
